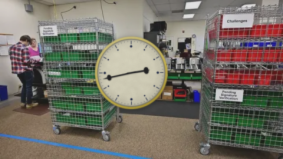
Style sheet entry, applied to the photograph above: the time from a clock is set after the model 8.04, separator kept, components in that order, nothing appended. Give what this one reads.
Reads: 2.43
